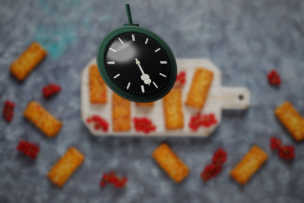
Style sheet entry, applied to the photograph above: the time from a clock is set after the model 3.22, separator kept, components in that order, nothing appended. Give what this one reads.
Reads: 5.27
